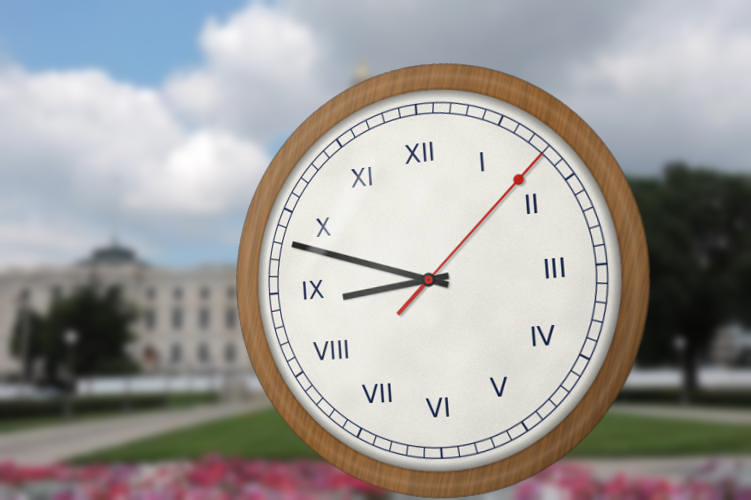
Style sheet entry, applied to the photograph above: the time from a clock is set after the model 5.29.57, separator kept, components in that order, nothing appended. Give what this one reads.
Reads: 8.48.08
